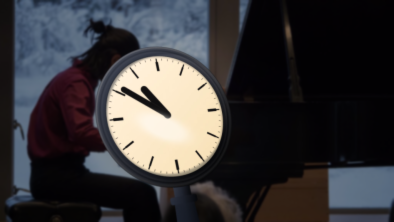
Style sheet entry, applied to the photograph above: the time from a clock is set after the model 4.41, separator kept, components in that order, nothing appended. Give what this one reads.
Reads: 10.51
